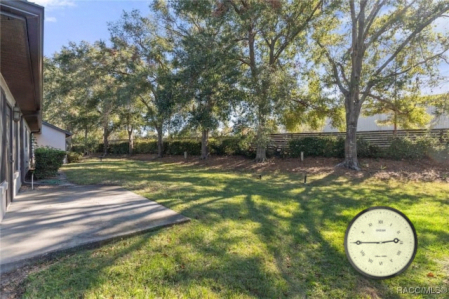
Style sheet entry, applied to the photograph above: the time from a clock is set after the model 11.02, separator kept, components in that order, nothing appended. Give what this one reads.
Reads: 2.45
